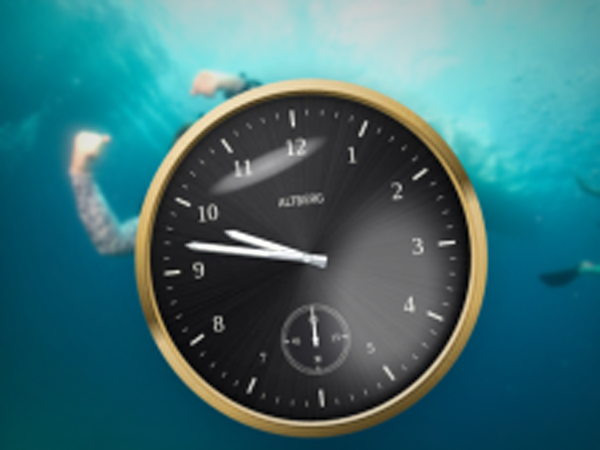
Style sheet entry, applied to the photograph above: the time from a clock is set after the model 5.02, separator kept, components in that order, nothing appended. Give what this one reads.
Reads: 9.47
